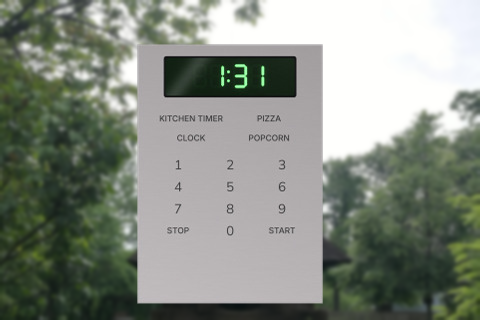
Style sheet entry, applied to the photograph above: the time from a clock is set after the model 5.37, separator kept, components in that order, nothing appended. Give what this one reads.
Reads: 1.31
